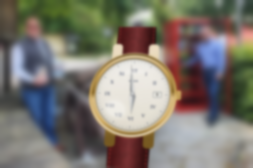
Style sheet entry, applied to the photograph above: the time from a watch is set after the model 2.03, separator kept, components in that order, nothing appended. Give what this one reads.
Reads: 5.59
